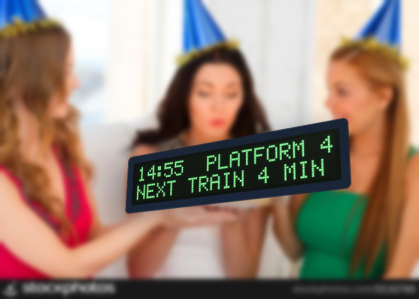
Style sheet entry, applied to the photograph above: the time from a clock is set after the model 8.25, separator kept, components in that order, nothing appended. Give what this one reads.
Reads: 14.55
